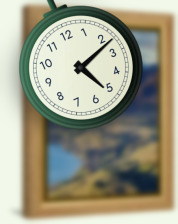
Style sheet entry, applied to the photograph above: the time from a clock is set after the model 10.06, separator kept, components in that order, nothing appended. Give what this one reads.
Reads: 5.12
